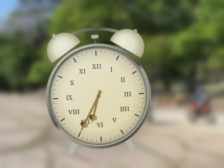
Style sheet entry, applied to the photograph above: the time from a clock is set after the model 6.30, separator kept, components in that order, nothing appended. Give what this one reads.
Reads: 6.35
